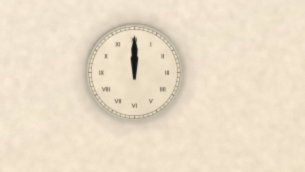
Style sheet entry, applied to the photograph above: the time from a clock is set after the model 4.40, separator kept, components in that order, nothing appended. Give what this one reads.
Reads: 12.00
